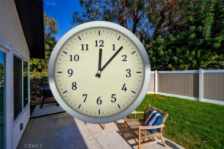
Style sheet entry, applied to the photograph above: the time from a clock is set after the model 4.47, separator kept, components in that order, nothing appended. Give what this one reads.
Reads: 12.07
